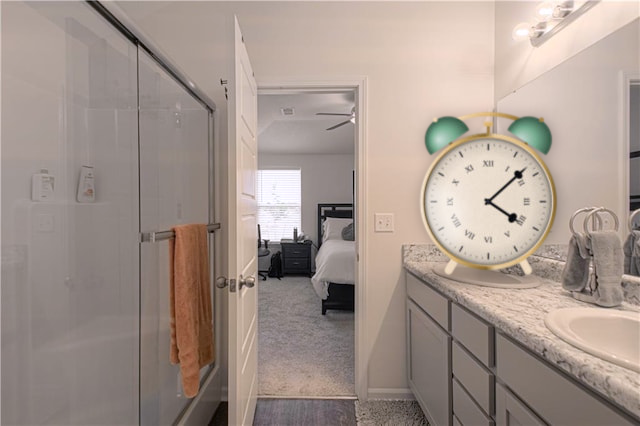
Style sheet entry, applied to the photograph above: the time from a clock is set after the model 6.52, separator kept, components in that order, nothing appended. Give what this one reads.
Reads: 4.08
